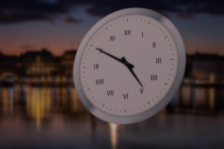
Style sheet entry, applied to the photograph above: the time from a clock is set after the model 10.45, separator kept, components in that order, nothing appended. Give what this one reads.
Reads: 4.50
